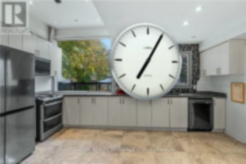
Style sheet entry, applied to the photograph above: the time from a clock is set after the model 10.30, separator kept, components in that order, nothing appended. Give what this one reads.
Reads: 7.05
